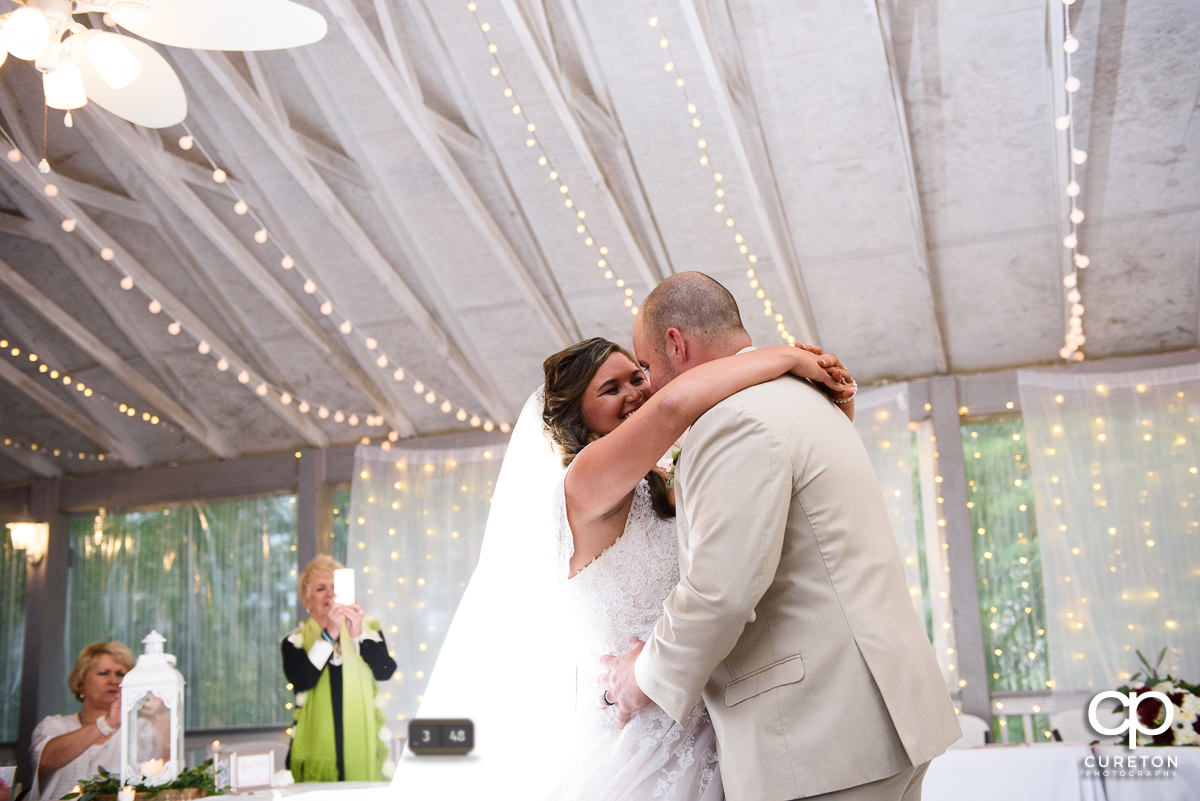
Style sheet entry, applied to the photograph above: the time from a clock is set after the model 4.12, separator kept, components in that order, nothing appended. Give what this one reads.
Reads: 3.48
